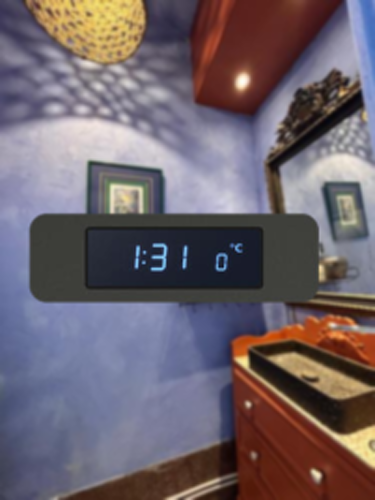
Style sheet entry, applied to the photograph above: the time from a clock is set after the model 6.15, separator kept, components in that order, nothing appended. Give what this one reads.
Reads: 1.31
